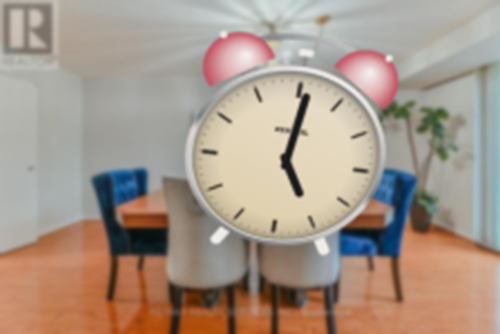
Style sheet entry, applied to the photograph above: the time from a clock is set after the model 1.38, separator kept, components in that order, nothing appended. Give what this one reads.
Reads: 5.01
